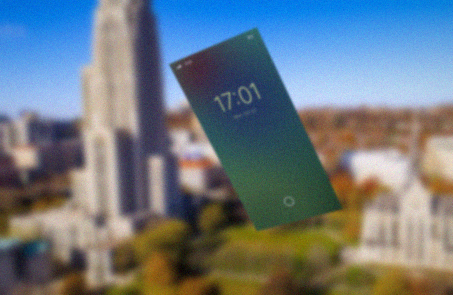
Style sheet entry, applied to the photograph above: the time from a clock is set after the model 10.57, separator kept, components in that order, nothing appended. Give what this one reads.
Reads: 17.01
